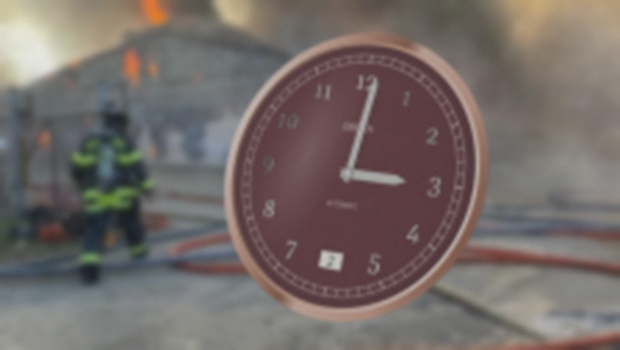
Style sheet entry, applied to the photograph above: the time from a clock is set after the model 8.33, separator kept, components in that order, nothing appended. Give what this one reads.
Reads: 3.01
